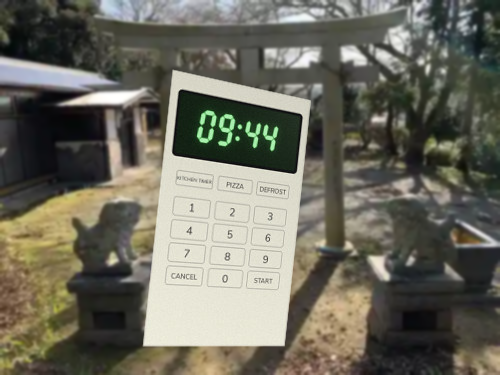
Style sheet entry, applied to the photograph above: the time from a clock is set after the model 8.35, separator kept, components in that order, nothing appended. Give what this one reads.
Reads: 9.44
